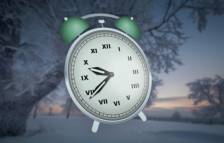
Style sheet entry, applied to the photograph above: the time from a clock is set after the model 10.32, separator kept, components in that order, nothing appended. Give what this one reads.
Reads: 9.39
